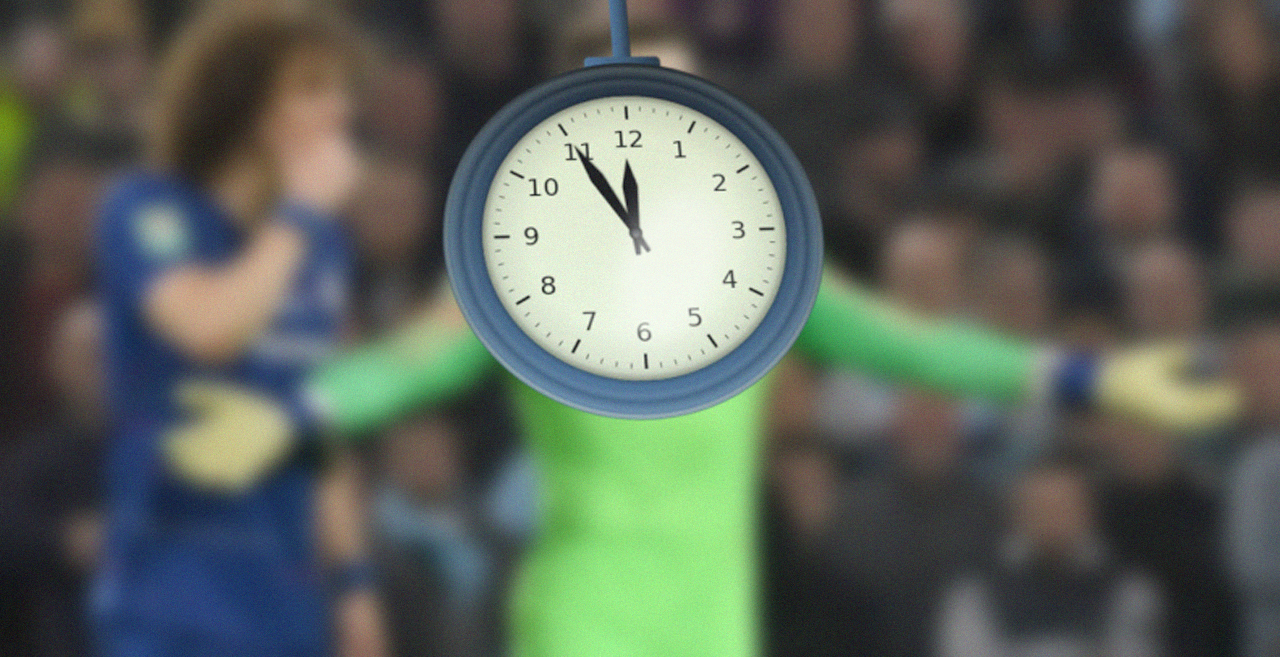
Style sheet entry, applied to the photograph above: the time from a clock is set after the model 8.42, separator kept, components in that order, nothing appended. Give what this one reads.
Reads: 11.55
